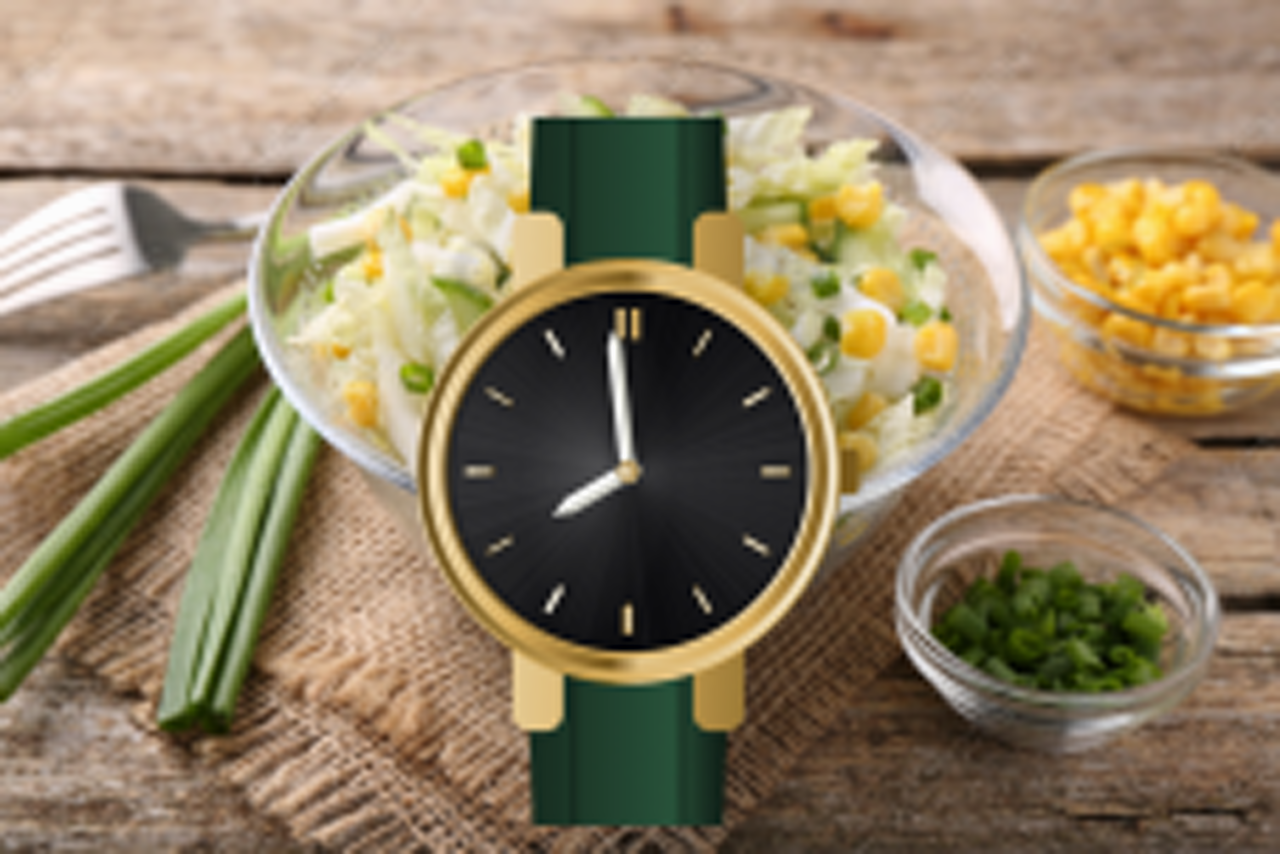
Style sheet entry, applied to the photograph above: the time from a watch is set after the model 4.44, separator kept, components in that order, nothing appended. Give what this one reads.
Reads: 7.59
